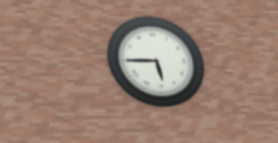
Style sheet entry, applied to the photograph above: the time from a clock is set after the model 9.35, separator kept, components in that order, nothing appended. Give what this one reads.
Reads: 5.45
